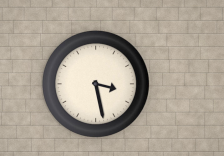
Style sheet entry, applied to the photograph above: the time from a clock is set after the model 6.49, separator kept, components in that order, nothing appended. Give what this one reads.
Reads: 3.28
